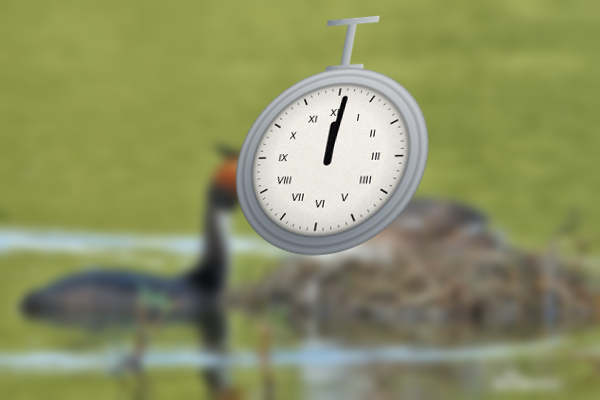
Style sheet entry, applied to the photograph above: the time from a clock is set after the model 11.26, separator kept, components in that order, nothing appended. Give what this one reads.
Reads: 12.01
